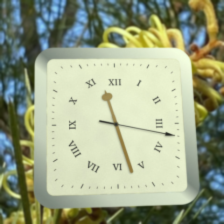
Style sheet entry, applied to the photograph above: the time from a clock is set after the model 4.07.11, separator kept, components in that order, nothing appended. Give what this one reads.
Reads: 11.27.17
